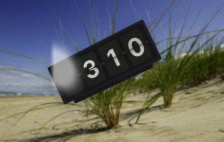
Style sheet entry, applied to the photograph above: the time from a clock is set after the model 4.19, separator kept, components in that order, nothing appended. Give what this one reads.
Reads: 3.10
